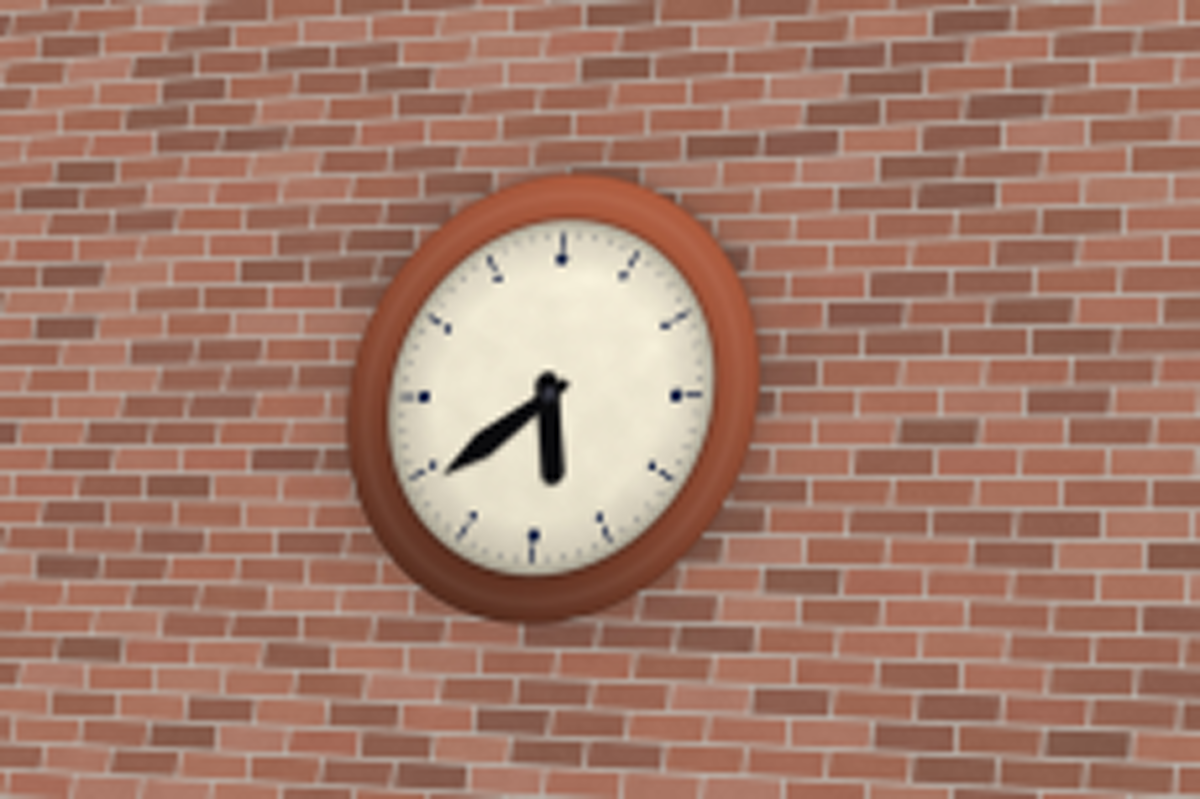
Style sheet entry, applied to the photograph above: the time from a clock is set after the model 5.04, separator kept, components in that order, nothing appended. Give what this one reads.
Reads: 5.39
